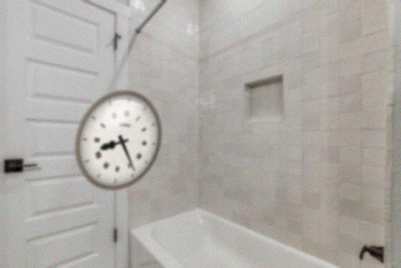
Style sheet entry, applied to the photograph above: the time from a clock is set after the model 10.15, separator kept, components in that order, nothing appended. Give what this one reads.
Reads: 8.24
